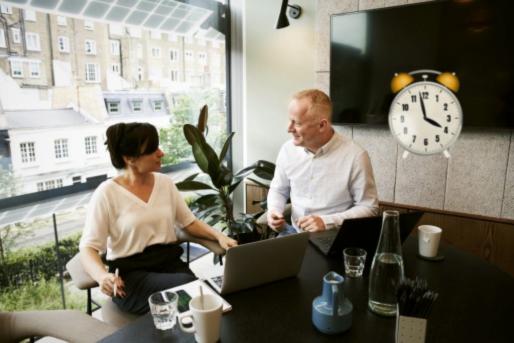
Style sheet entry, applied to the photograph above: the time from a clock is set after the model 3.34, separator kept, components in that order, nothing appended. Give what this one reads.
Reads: 3.58
